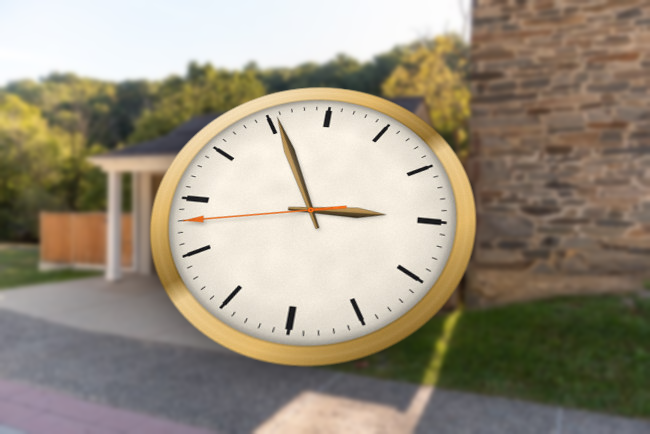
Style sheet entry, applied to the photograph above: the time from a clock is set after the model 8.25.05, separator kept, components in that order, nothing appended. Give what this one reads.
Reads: 2.55.43
